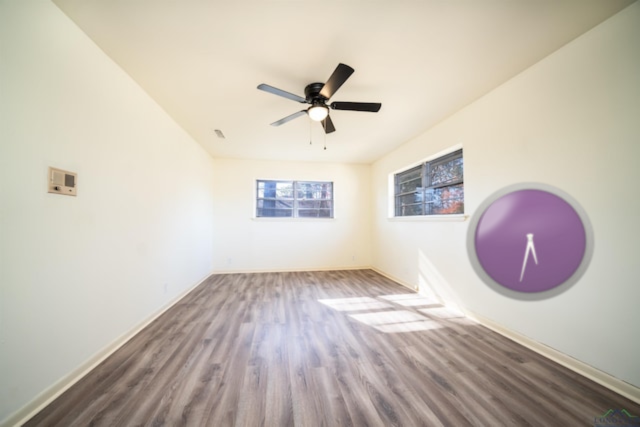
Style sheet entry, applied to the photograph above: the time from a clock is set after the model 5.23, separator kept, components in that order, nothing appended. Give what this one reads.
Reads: 5.32
